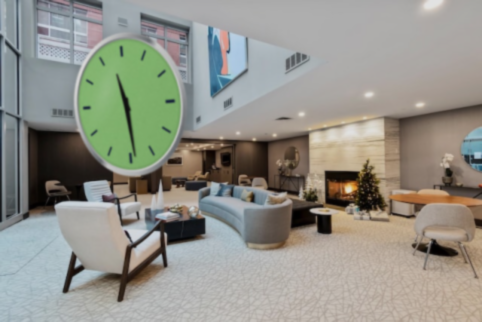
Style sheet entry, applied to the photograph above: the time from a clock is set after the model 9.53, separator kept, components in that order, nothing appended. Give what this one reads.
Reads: 11.29
